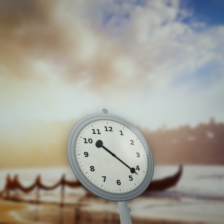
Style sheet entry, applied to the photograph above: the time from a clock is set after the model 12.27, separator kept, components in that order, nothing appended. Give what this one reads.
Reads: 10.22
